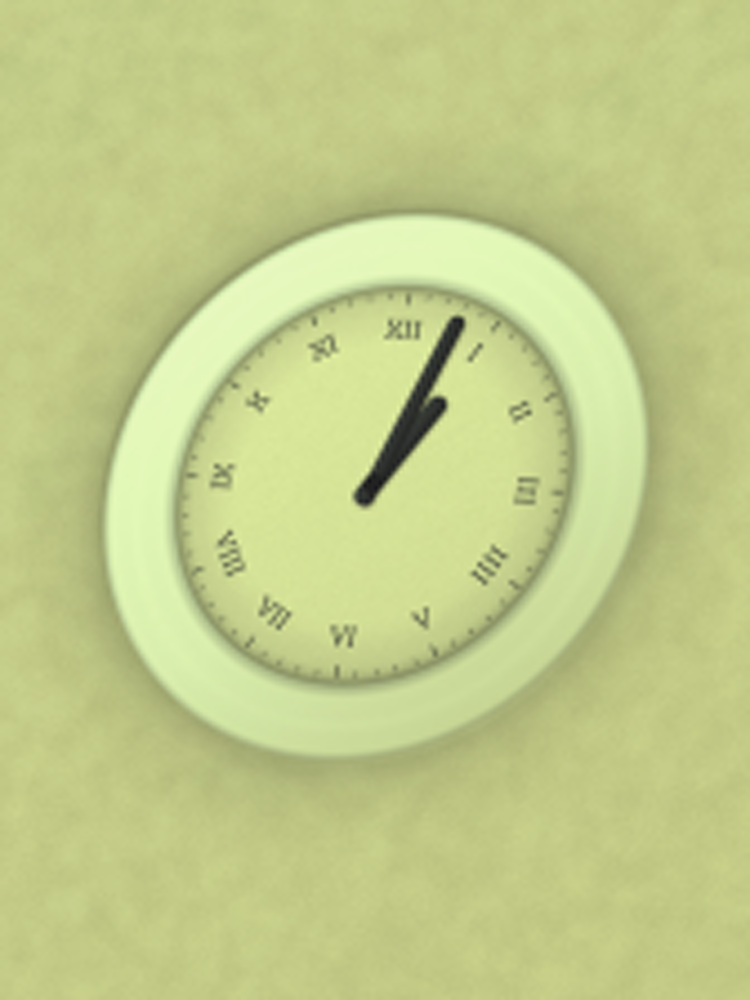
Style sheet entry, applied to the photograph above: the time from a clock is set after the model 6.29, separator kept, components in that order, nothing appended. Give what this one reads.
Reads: 1.03
